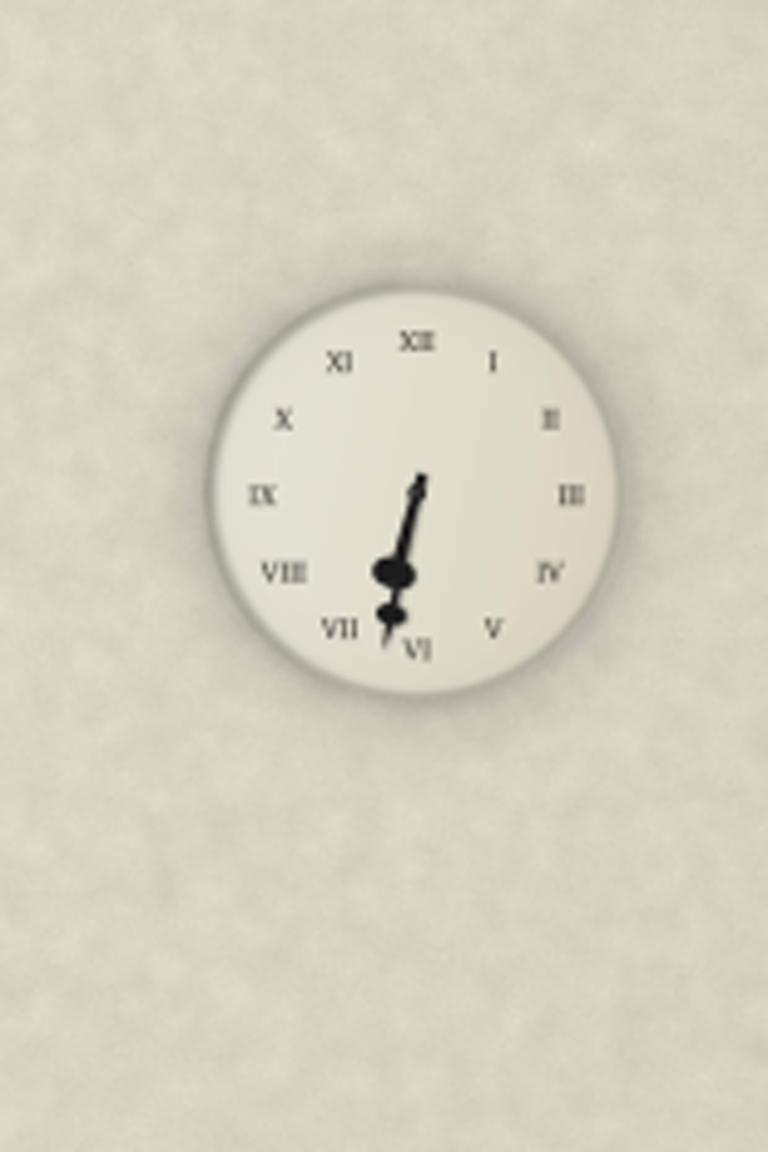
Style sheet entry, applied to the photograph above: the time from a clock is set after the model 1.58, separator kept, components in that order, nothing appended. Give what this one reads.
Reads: 6.32
